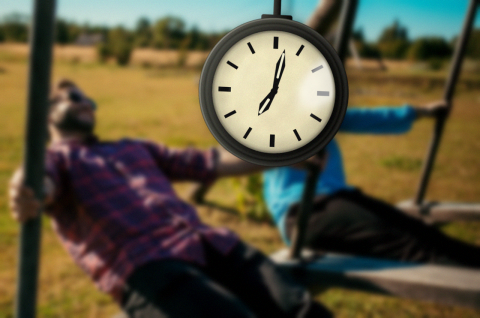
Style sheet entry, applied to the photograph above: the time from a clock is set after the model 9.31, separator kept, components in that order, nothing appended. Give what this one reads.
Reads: 7.02
